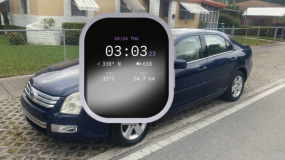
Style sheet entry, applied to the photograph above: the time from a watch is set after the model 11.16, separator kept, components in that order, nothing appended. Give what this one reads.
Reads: 3.03
